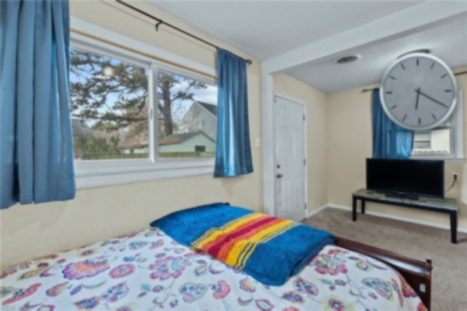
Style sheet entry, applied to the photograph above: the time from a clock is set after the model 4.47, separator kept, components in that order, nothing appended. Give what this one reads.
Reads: 6.20
